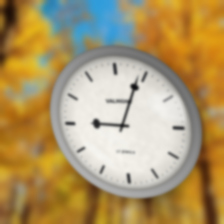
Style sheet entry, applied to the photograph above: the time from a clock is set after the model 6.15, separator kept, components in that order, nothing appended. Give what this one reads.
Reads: 9.04
